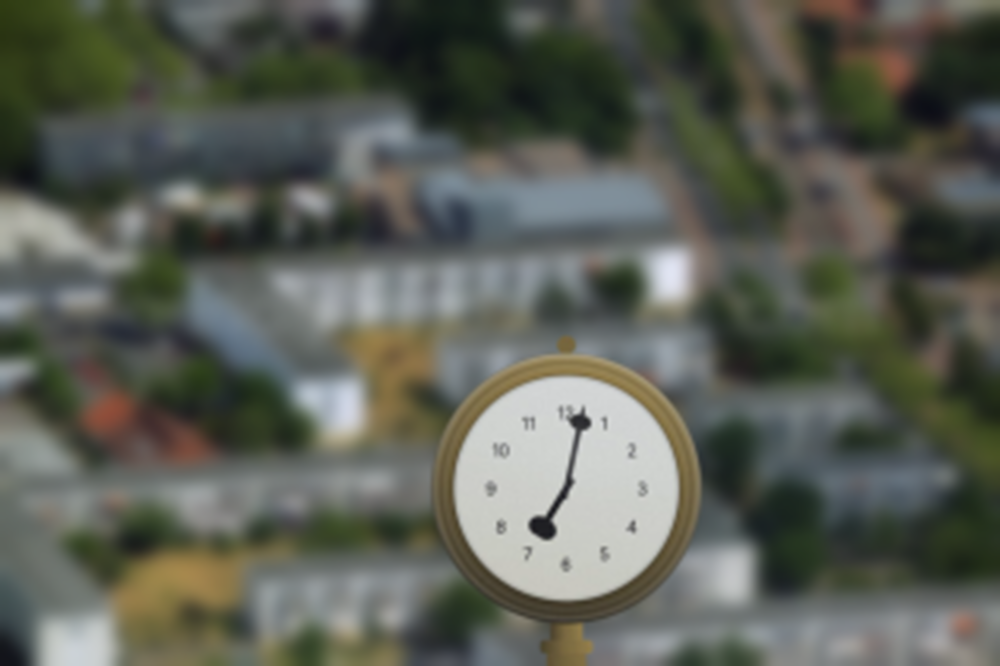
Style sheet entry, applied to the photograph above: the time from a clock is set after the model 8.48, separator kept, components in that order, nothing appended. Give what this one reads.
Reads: 7.02
